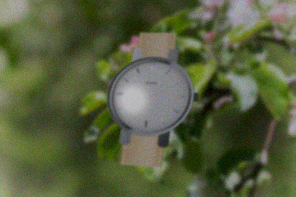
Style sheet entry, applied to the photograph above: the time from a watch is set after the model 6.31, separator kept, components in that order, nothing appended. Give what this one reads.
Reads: 1.10
